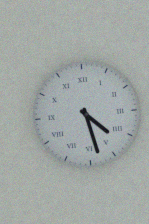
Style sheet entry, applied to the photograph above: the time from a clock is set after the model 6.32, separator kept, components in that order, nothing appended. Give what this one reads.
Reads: 4.28
